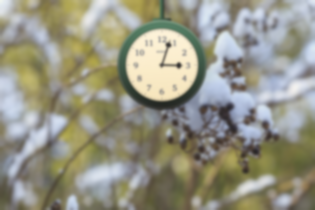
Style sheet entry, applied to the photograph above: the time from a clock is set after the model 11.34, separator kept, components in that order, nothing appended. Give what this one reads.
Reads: 3.03
